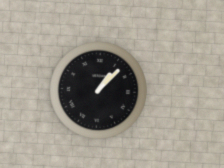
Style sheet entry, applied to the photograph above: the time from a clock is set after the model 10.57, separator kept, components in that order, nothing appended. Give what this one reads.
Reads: 1.07
